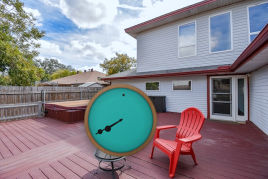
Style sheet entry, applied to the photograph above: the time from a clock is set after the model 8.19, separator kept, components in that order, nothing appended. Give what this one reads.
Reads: 7.39
